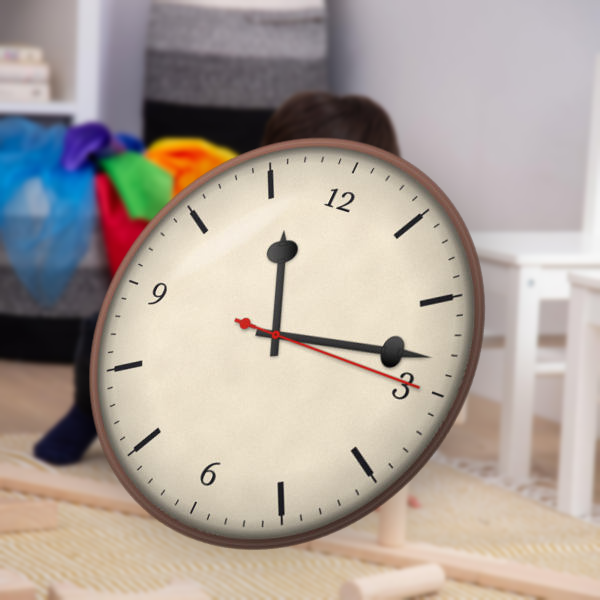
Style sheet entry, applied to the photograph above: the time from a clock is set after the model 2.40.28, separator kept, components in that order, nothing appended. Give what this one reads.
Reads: 11.13.15
